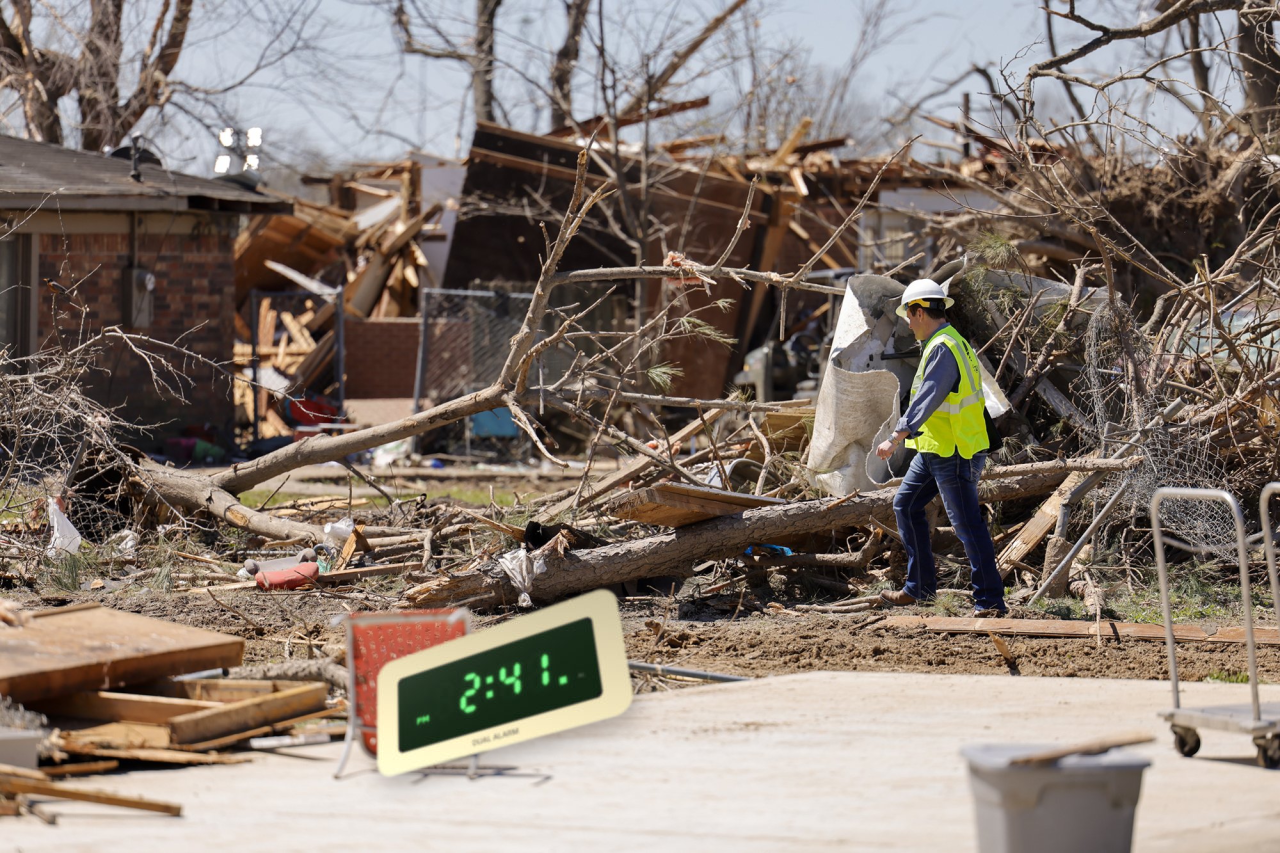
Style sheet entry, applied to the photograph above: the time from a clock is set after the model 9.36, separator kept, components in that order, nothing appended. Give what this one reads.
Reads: 2.41
